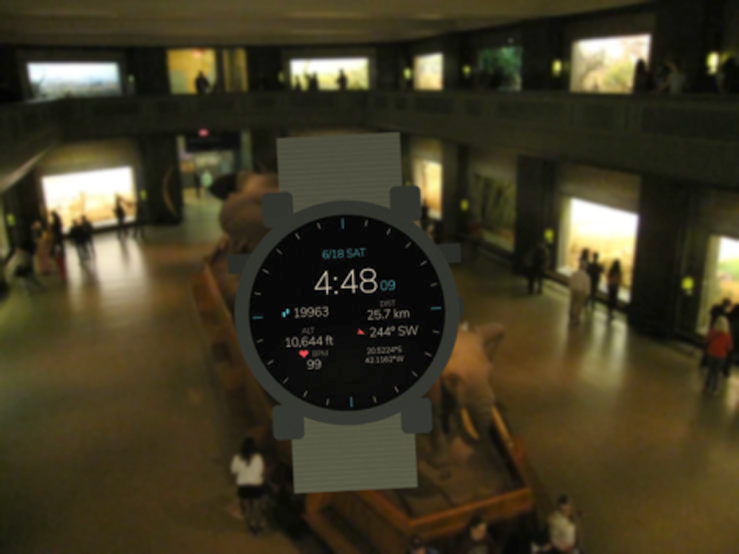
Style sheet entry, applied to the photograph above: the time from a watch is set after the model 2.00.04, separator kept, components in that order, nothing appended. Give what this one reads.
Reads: 4.48.09
